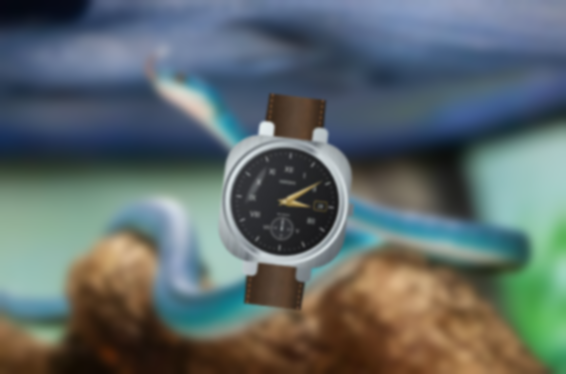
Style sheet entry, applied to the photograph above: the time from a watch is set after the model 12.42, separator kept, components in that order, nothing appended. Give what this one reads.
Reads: 3.09
